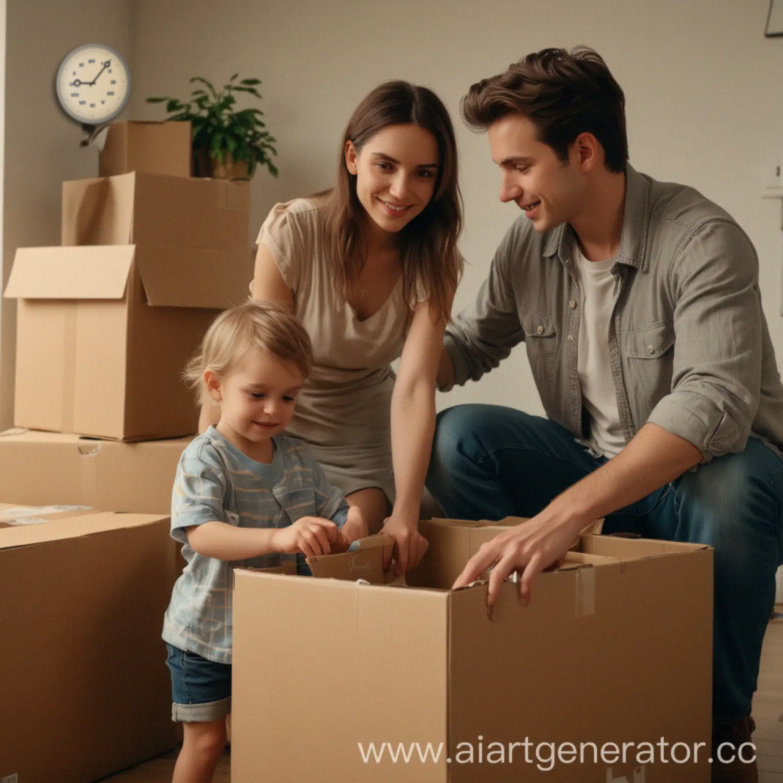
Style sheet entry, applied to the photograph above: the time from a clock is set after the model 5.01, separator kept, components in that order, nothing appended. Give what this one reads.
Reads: 9.07
